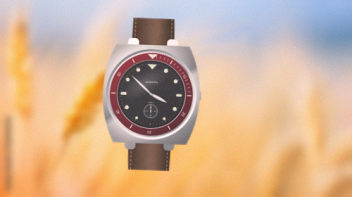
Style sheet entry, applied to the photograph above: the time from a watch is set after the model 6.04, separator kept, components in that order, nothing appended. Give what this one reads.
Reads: 3.52
